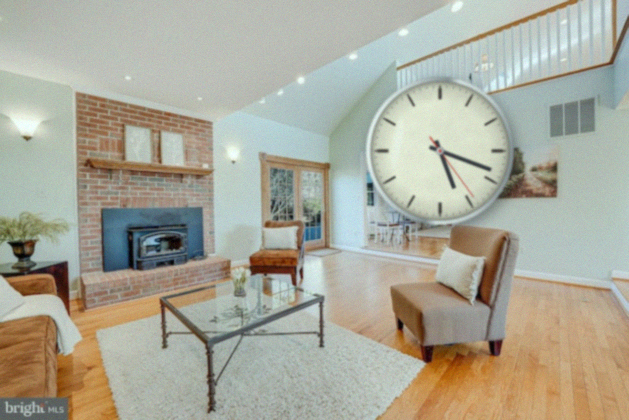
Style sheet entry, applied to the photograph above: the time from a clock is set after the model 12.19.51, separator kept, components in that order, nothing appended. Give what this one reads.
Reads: 5.18.24
